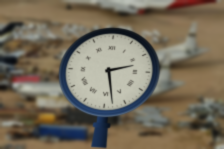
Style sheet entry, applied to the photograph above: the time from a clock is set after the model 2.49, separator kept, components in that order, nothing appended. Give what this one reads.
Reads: 2.28
